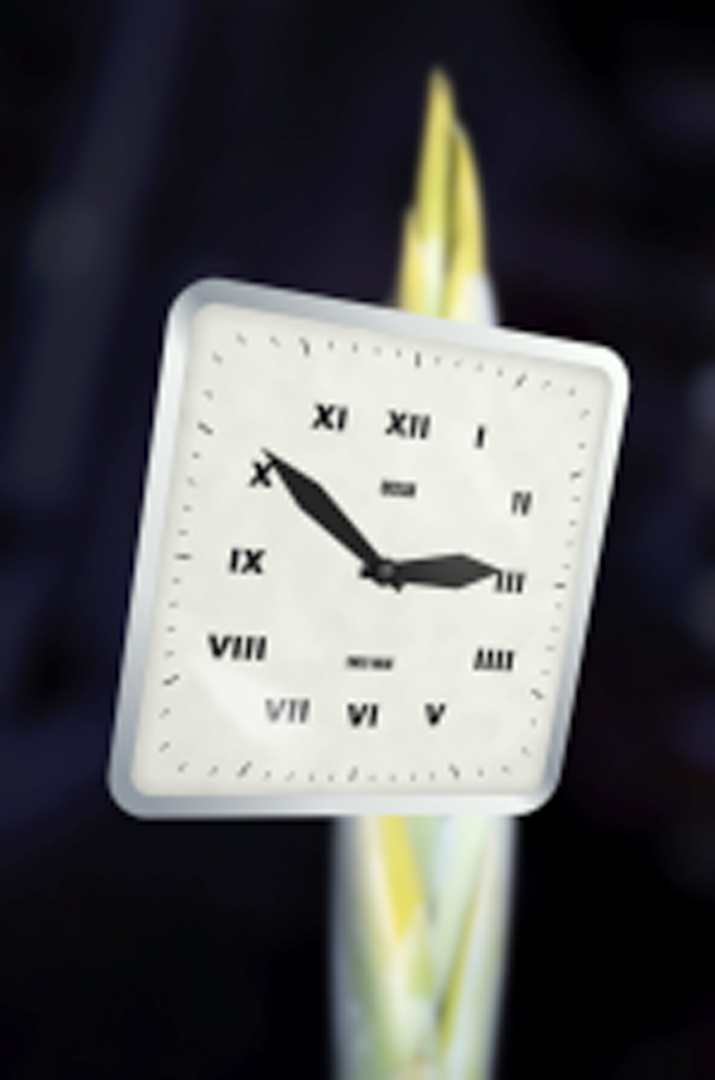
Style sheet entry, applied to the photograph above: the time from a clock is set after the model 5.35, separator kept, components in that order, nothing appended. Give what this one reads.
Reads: 2.51
